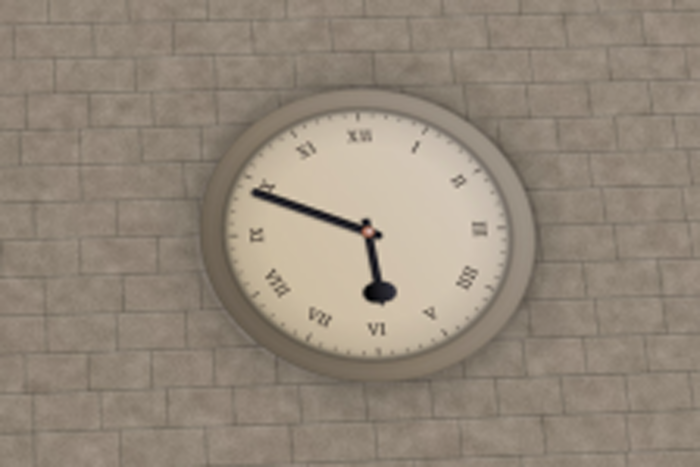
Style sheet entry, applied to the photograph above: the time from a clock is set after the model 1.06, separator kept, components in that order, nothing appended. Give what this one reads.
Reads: 5.49
